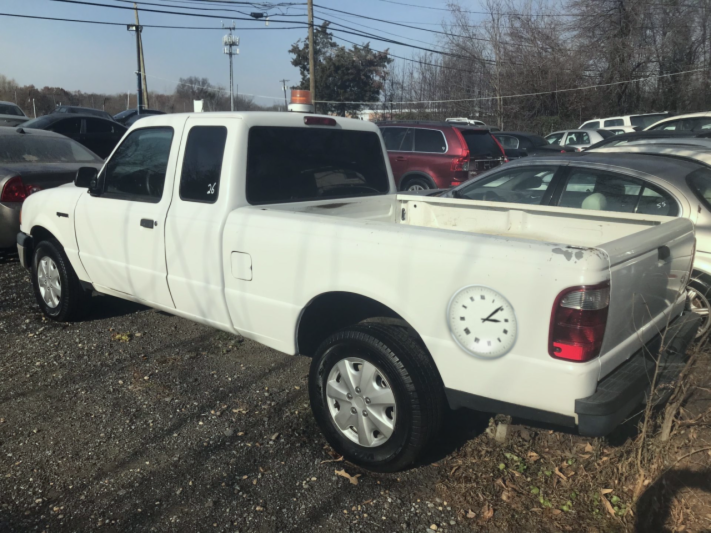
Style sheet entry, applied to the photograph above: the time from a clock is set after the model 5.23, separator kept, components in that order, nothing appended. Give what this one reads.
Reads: 3.09
